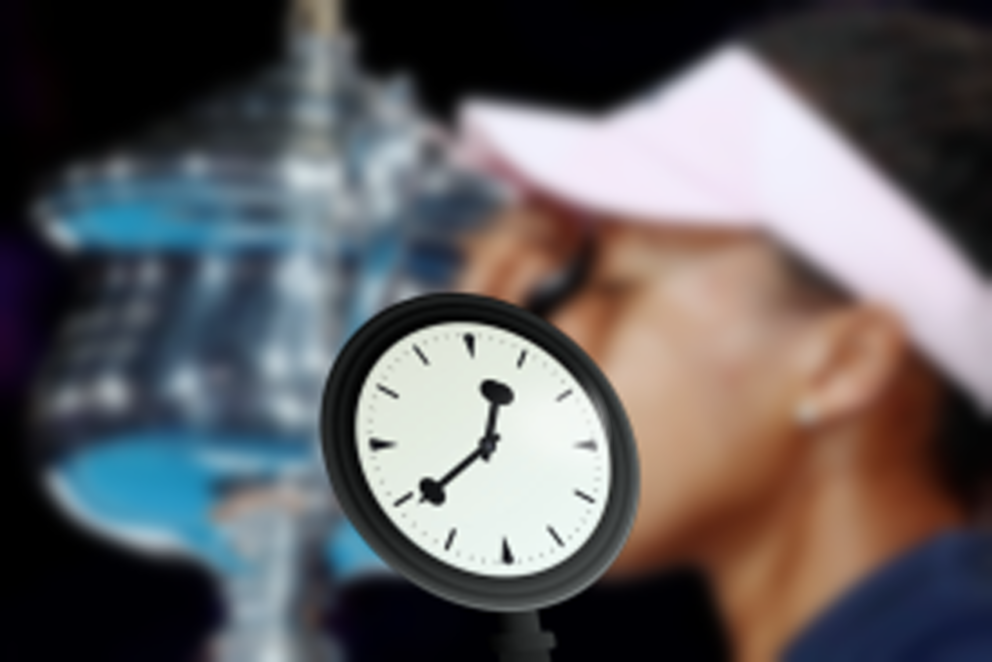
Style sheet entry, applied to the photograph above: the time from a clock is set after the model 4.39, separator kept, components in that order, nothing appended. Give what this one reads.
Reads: 12.39
